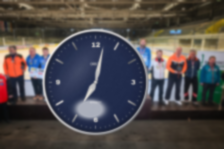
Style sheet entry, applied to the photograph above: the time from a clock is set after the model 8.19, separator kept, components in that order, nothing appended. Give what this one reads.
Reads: 7.02
